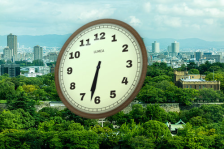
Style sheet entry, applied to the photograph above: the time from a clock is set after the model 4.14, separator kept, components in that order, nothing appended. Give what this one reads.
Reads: 6.32
